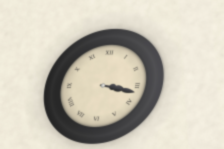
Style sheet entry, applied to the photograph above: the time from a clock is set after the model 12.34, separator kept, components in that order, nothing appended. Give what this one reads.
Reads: 3.17
